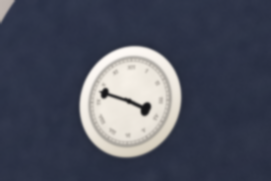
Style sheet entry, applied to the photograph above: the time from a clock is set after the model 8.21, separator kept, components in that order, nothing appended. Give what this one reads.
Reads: 3.48
